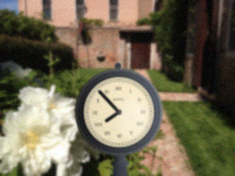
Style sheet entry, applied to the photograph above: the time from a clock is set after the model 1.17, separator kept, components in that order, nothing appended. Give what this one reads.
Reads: 7.53
